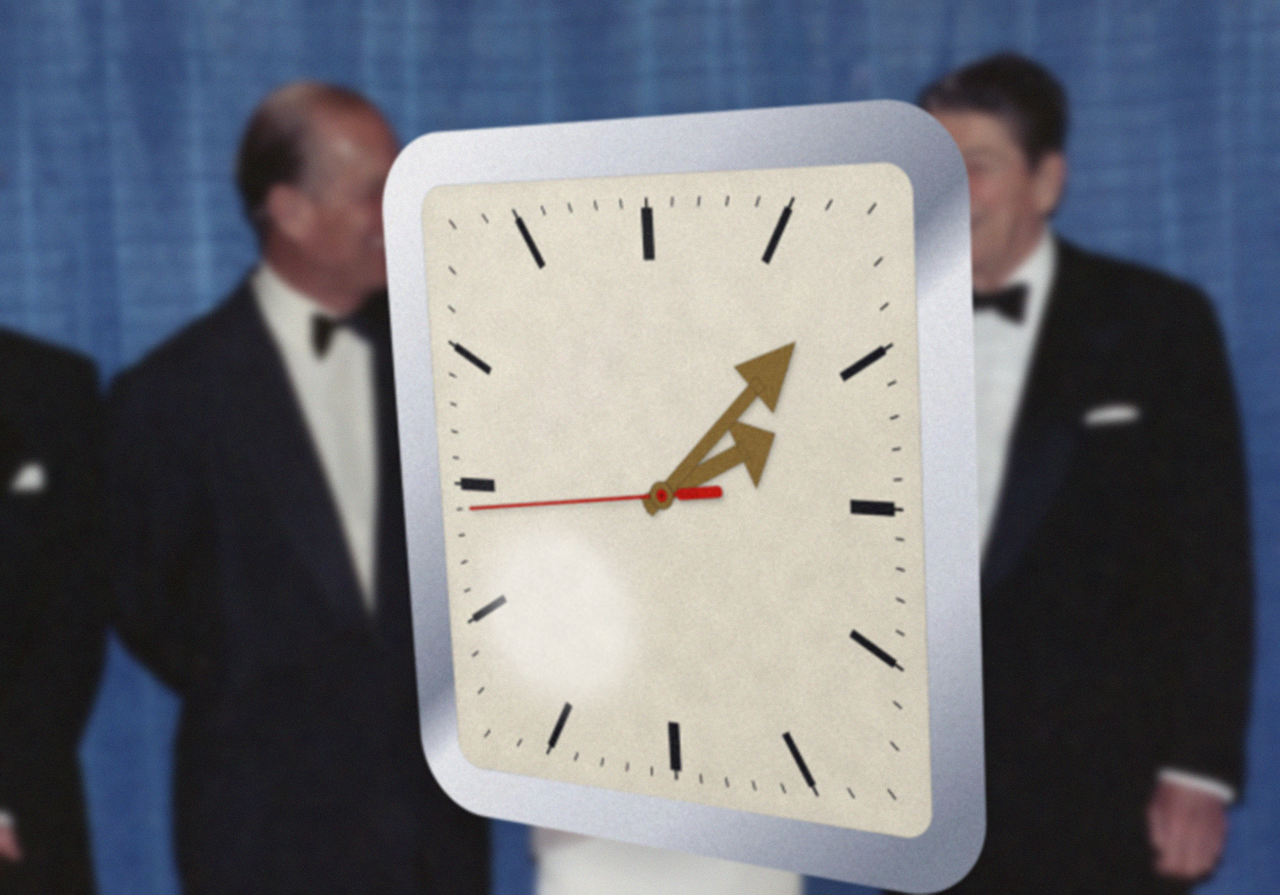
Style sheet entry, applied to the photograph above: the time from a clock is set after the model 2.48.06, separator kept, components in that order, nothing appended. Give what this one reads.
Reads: 2.07.44
